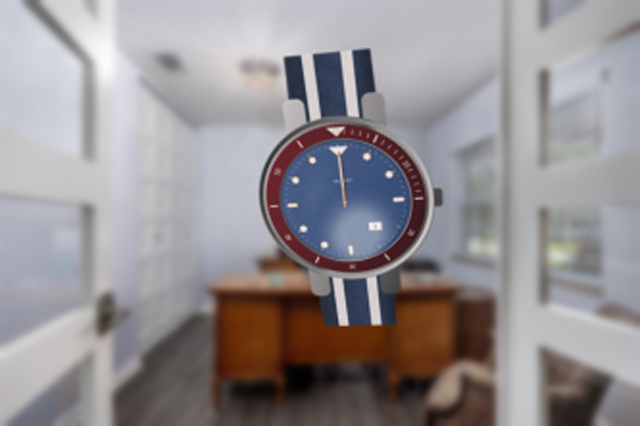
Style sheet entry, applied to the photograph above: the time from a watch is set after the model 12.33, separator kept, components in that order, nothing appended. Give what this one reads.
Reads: 12.00
